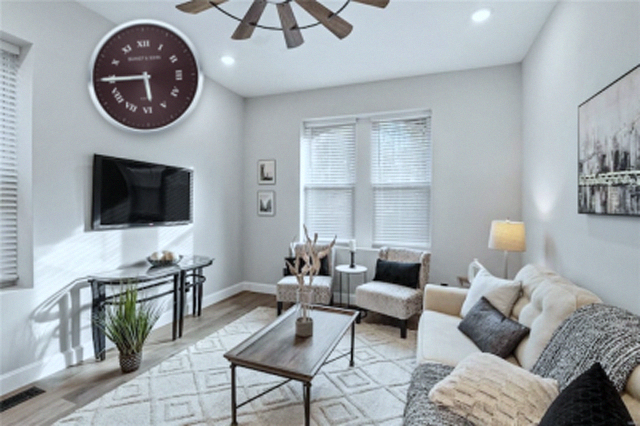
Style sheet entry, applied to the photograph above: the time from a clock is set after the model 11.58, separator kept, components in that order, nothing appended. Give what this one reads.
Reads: 5.45
